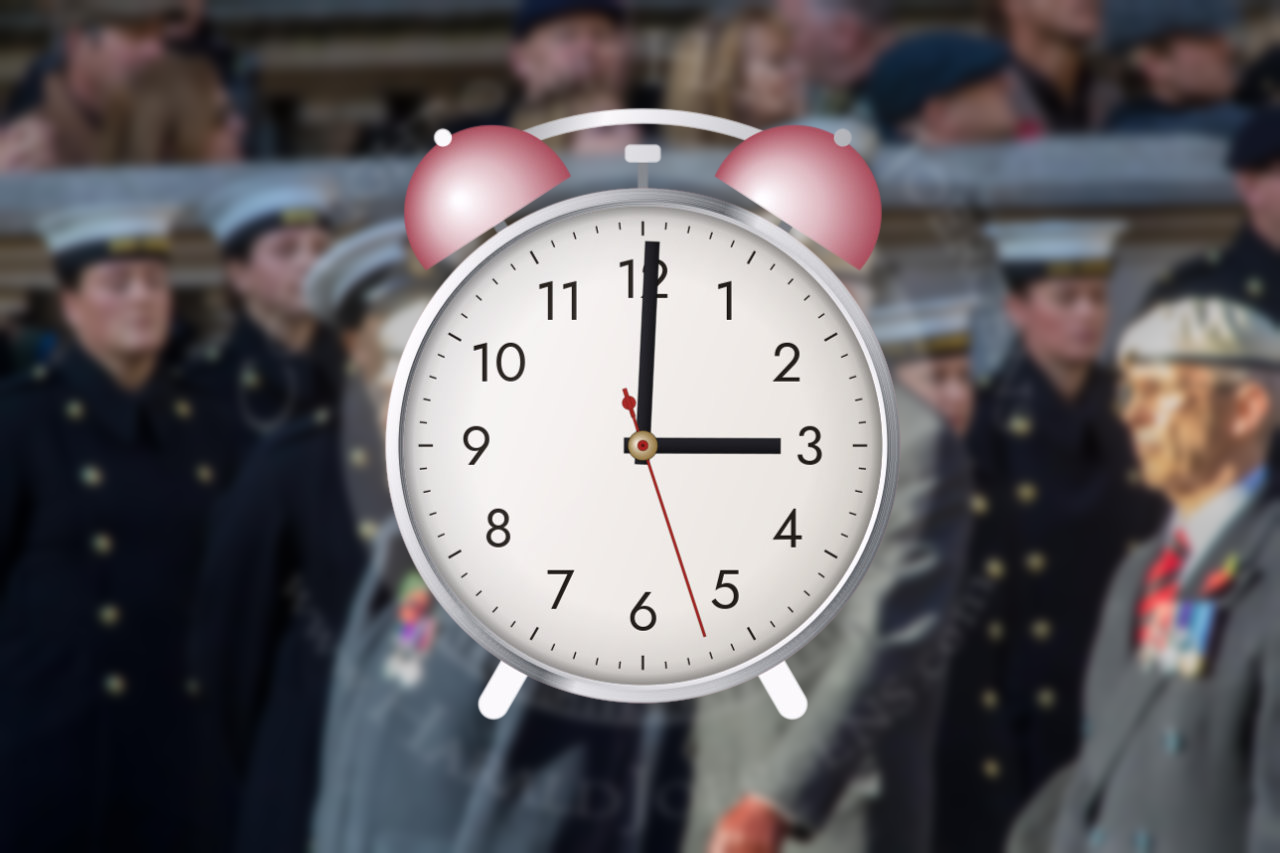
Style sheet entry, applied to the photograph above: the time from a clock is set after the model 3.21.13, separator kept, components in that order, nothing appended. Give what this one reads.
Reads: 3.00.27
